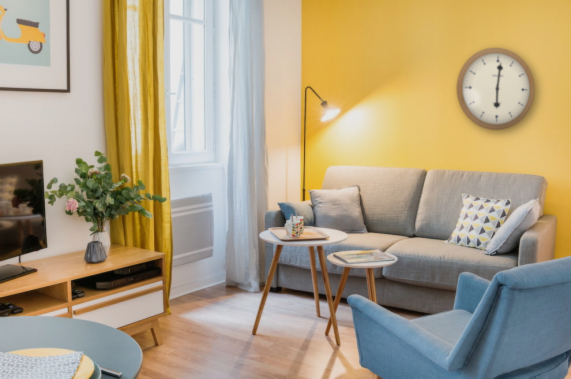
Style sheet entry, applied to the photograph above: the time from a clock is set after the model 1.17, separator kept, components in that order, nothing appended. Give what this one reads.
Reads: 6.01
